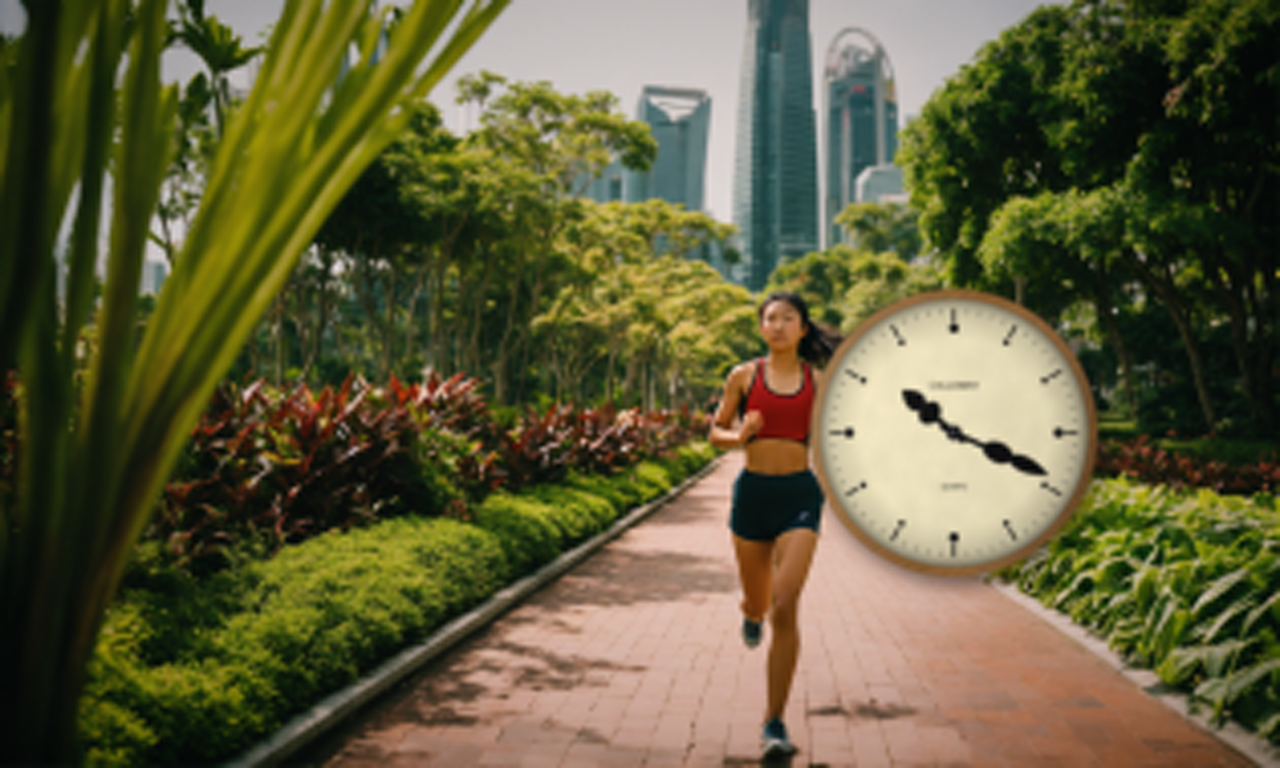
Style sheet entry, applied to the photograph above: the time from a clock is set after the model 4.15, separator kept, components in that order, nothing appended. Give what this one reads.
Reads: 10.19
